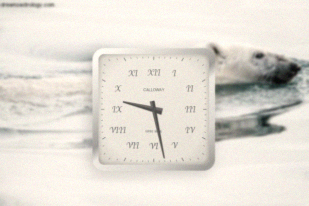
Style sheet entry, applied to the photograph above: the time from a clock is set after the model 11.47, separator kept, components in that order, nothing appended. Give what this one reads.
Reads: 9.28
